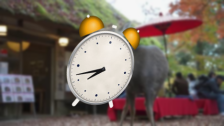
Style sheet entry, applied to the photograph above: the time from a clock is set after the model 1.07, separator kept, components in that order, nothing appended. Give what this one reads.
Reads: 7.42
